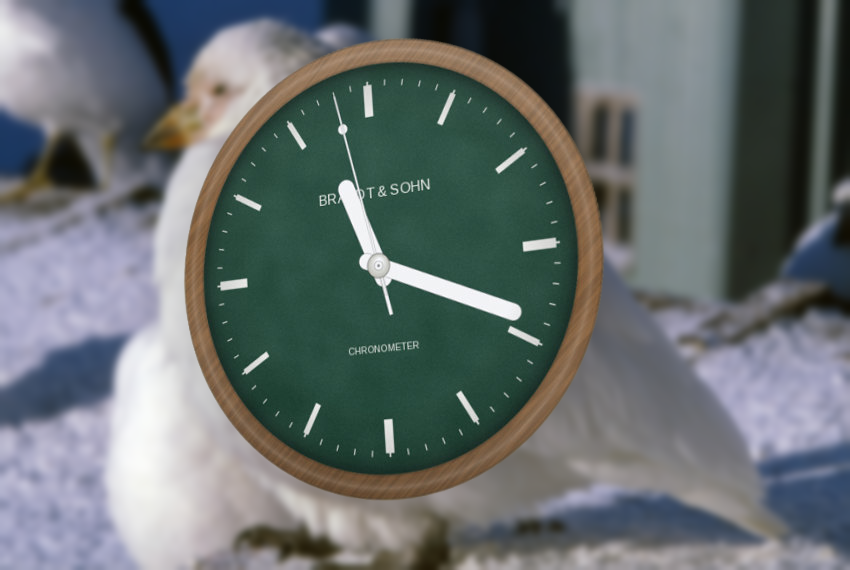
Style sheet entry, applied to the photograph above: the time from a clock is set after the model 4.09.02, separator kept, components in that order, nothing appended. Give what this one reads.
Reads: 11.18.58
